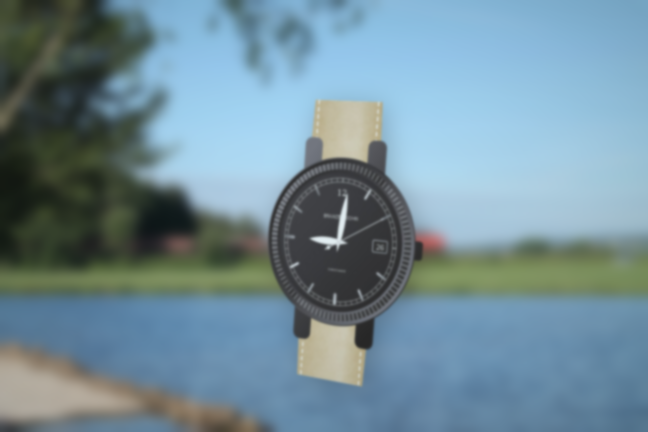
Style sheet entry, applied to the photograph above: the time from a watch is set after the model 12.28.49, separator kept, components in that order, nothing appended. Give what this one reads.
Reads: 9.01.10
